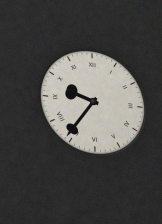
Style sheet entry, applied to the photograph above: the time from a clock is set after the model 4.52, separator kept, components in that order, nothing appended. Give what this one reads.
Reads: 9.36
